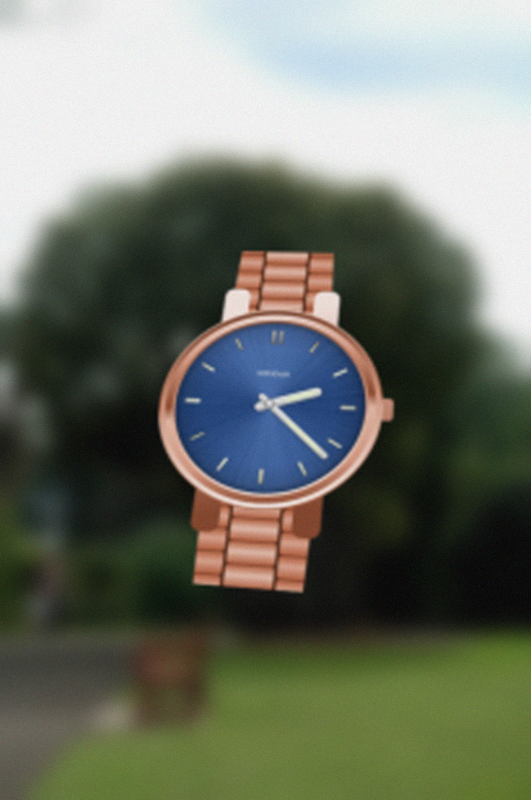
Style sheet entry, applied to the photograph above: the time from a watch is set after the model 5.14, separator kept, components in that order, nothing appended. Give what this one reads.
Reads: 2.22
